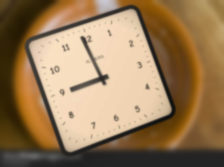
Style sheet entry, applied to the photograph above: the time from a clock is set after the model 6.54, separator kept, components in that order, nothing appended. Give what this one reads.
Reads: 8.59
